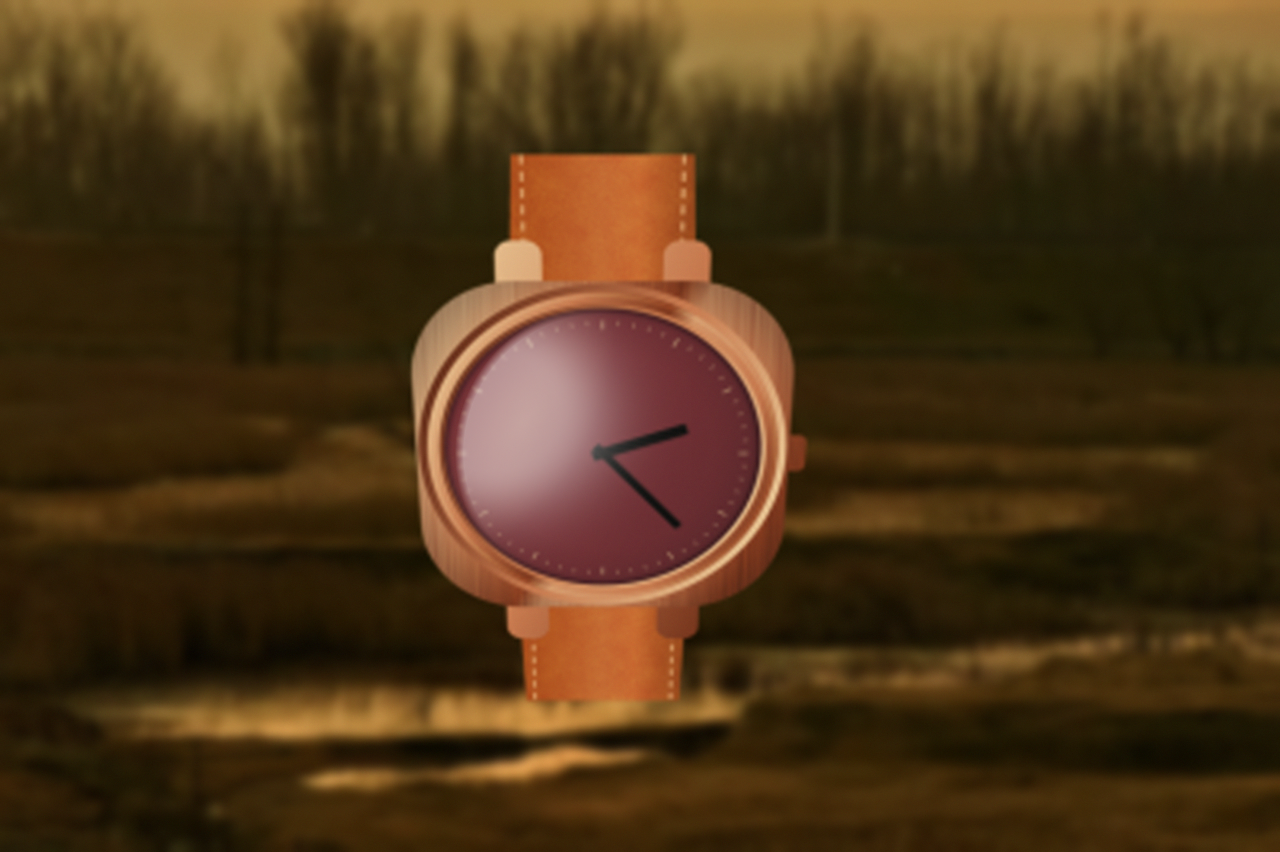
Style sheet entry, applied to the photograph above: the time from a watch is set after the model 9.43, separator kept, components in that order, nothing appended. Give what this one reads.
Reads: 2.23
